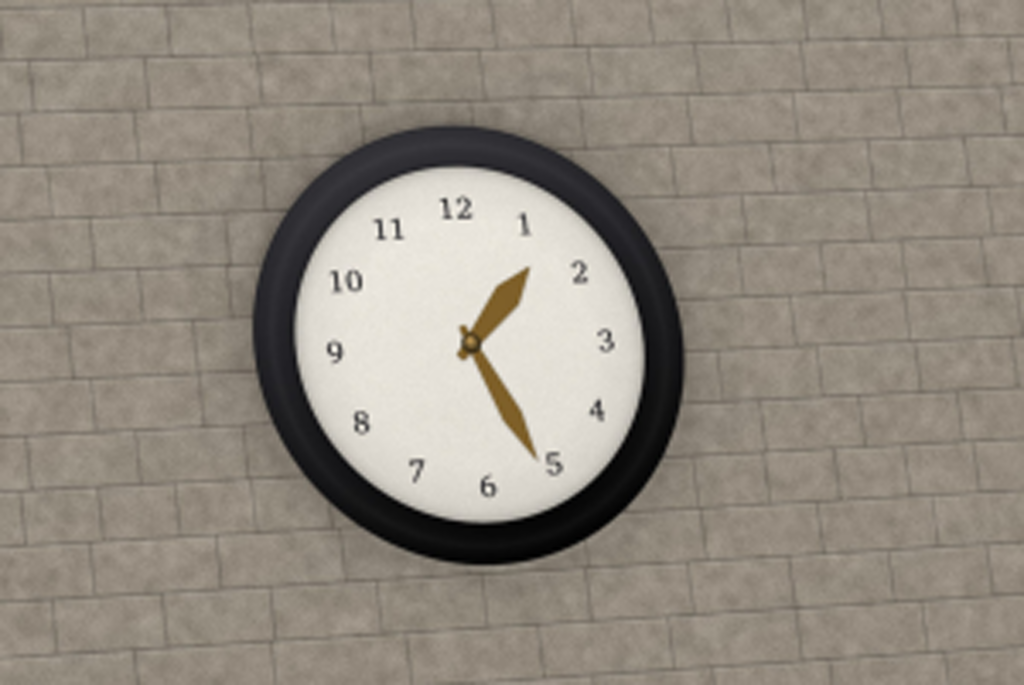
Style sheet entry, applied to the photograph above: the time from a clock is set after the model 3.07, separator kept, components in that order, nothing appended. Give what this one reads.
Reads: 1.26
